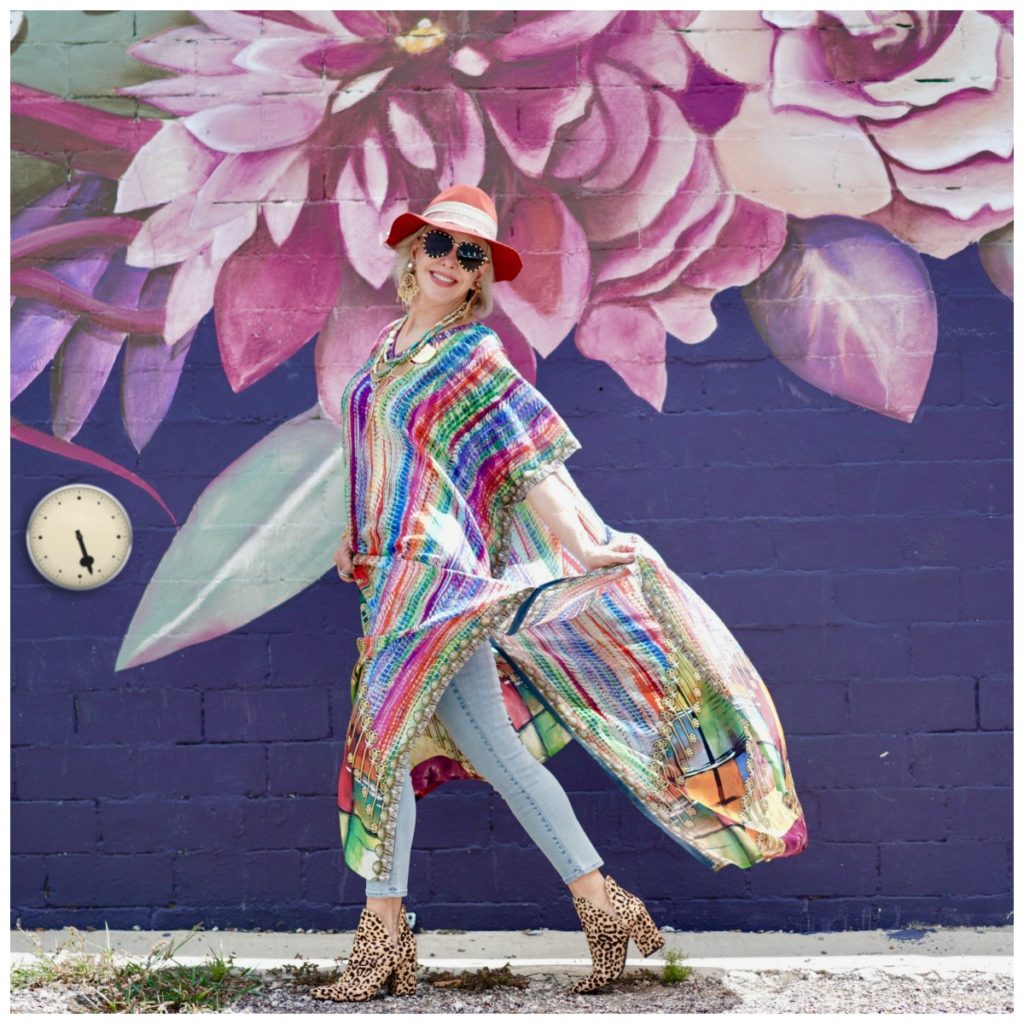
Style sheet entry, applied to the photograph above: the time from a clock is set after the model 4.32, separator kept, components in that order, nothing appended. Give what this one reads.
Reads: 5.27
